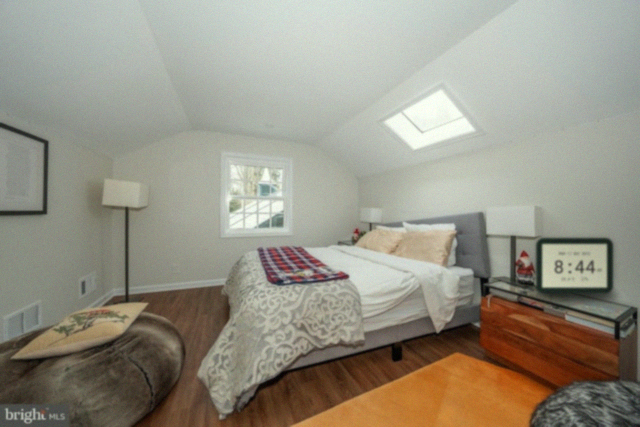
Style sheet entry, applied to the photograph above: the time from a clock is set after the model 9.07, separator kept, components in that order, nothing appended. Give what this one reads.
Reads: 8.44
